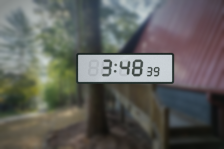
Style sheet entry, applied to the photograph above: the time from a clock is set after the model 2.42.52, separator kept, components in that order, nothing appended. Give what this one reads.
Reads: 3.48.39
